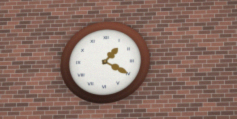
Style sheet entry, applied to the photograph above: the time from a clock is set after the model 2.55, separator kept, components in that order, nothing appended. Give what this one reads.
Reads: 1.20
